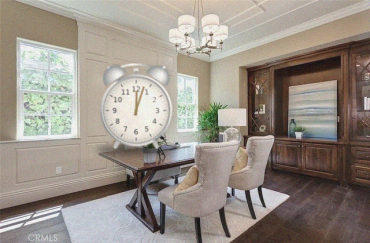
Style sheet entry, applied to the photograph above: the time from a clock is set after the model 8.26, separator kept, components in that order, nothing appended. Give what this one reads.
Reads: 12.03
